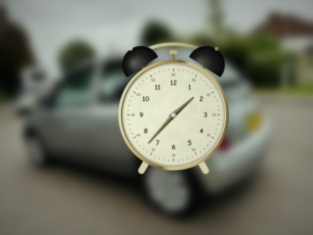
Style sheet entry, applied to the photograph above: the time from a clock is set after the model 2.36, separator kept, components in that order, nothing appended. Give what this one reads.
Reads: 1.37
